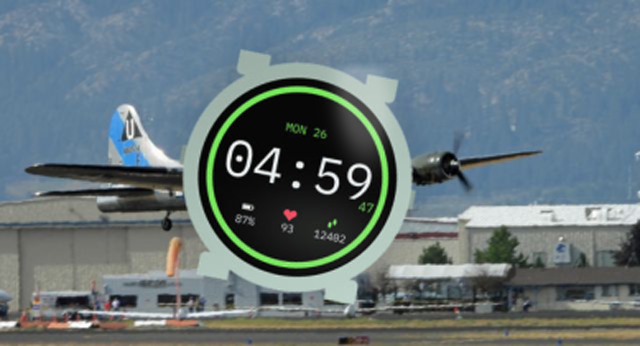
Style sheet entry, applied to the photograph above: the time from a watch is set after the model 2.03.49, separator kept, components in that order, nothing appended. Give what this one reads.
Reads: 4.59.47
